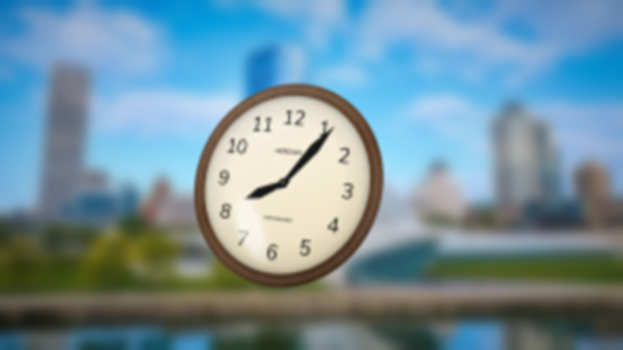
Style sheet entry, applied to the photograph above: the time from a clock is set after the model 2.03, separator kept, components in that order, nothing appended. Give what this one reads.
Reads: 8.06
